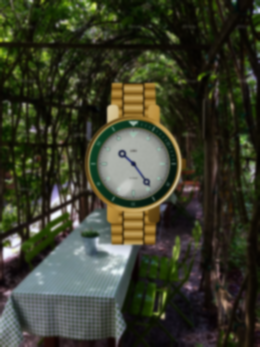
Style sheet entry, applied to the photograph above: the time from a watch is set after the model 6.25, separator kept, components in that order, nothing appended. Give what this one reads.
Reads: 10.24
